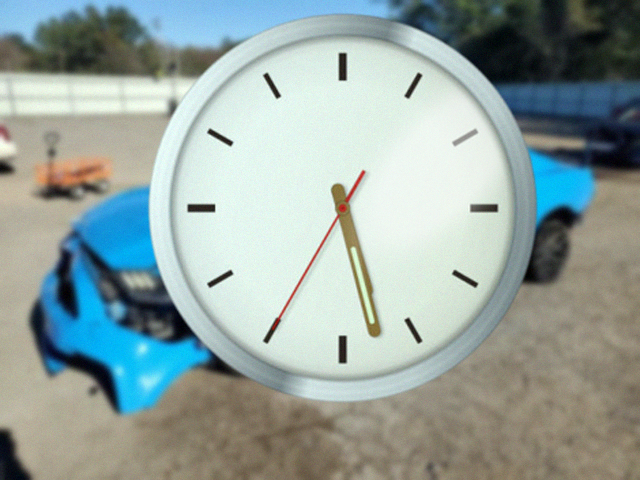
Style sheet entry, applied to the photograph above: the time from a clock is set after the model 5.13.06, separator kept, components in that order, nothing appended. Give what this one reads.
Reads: 5.27.35
